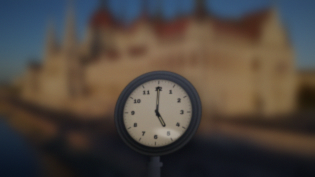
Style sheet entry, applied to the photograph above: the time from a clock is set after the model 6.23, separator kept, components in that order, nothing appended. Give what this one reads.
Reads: 5.00
